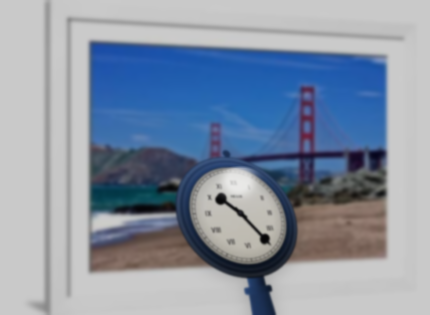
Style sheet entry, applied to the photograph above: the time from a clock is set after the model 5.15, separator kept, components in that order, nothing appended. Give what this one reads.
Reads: 10.24
